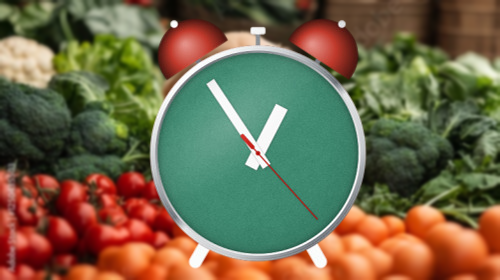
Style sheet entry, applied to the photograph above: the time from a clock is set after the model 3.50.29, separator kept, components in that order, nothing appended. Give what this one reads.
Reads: 12.54.23
